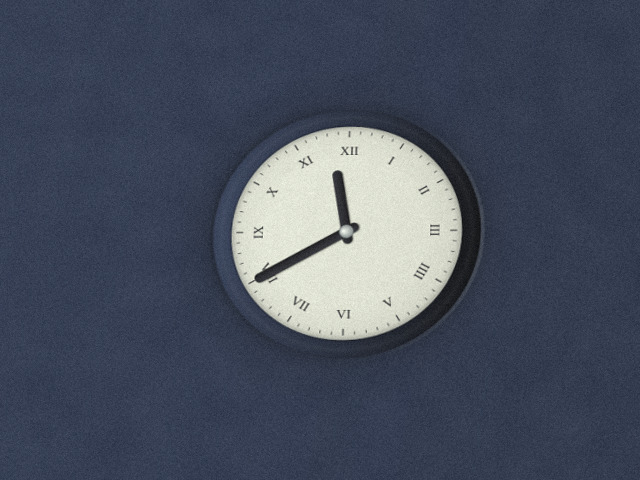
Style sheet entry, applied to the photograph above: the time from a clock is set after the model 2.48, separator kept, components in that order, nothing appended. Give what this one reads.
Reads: 11.40
